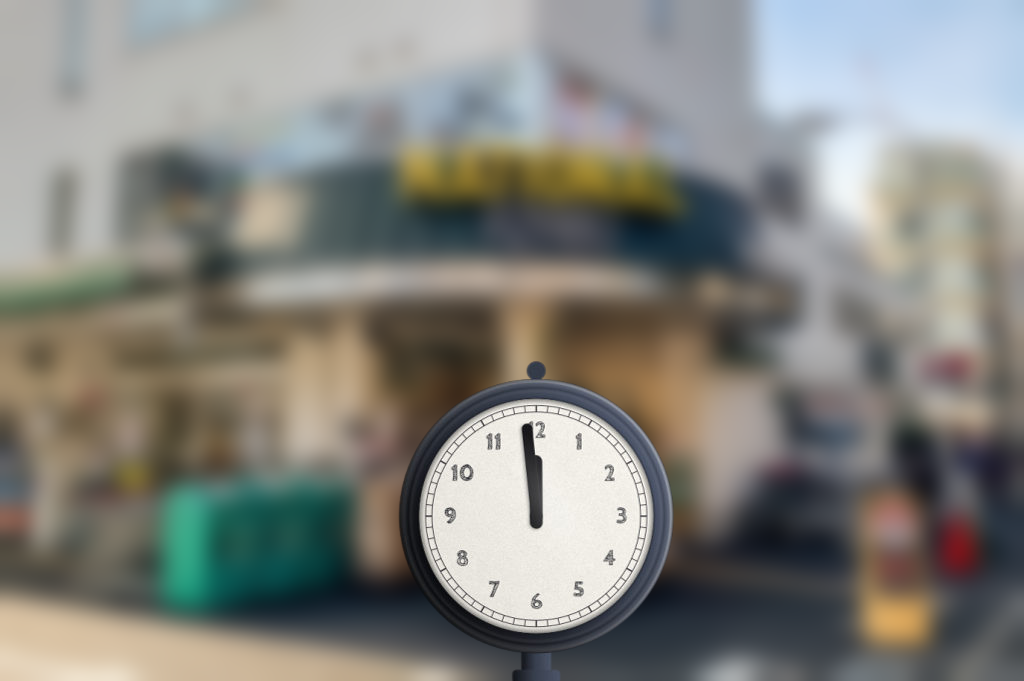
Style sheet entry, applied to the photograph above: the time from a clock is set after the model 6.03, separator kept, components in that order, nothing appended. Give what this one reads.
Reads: 11.59
